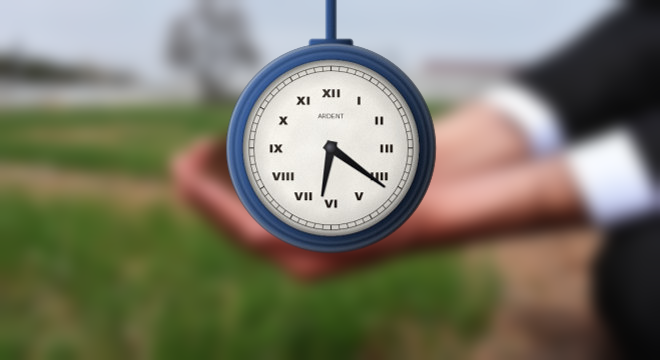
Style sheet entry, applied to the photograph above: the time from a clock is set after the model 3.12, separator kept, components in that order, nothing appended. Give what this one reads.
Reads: 6.21
